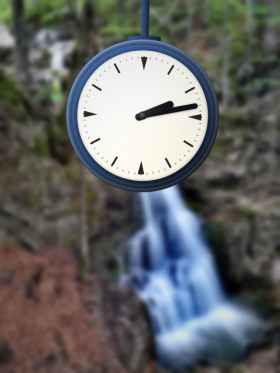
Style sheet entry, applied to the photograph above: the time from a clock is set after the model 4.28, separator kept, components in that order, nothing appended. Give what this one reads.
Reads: 2.13
